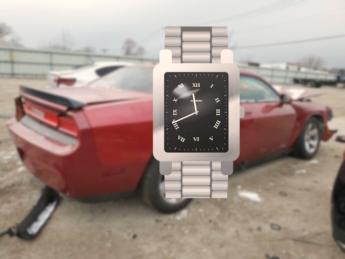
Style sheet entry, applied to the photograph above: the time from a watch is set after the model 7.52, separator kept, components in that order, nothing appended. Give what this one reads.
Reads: 11.41
